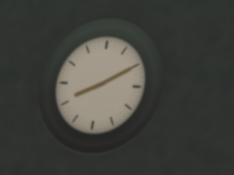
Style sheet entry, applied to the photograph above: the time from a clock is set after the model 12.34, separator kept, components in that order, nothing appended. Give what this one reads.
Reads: 8.10
